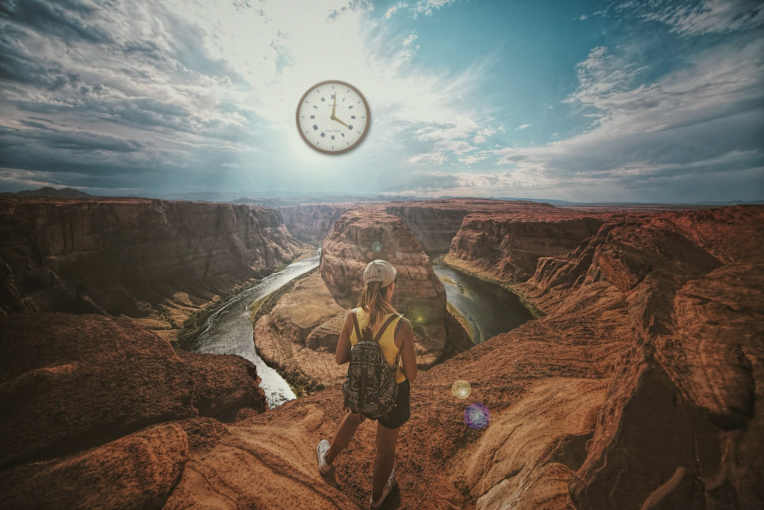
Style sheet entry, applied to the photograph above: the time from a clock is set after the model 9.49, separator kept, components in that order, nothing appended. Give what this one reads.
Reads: 4.01
